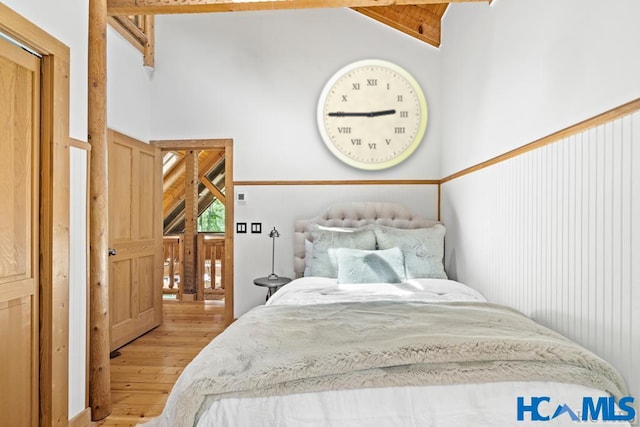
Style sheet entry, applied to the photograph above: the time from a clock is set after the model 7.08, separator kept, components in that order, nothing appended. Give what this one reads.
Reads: 2.45
